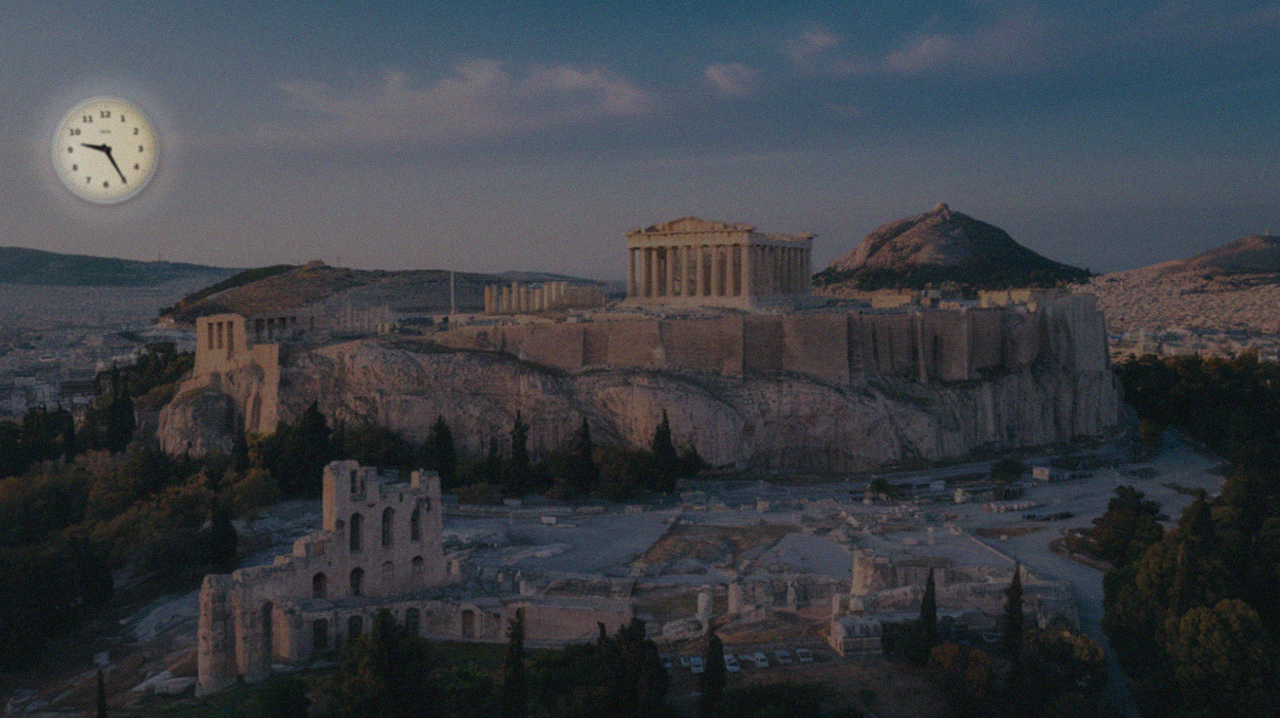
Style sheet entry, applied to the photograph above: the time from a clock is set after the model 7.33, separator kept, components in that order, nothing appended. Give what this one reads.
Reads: 9.25
